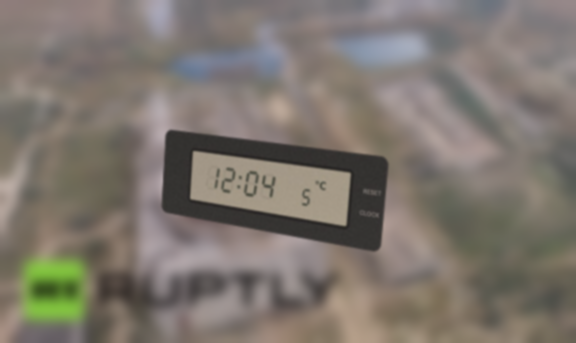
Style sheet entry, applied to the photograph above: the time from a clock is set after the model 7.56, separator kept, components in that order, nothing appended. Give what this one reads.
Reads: 12.04
